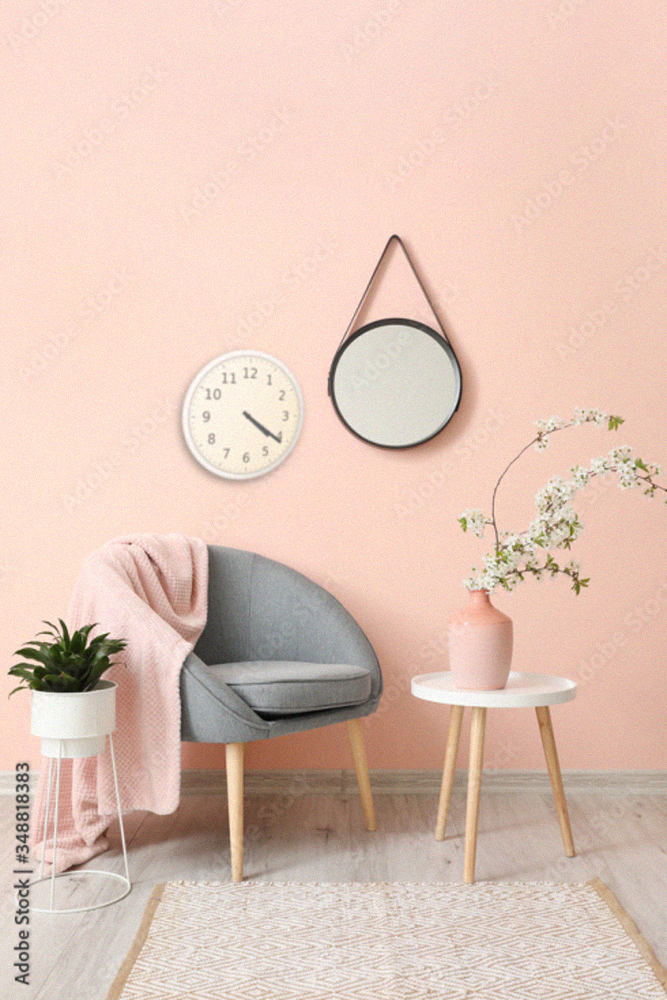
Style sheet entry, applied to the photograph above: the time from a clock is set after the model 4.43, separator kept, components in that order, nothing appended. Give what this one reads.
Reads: 4.21
